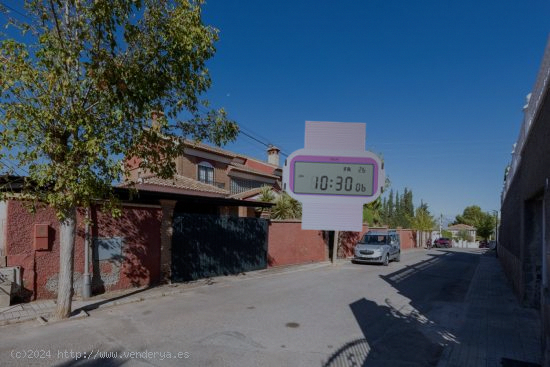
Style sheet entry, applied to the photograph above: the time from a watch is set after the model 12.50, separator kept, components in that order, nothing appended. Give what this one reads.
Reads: 10.30
